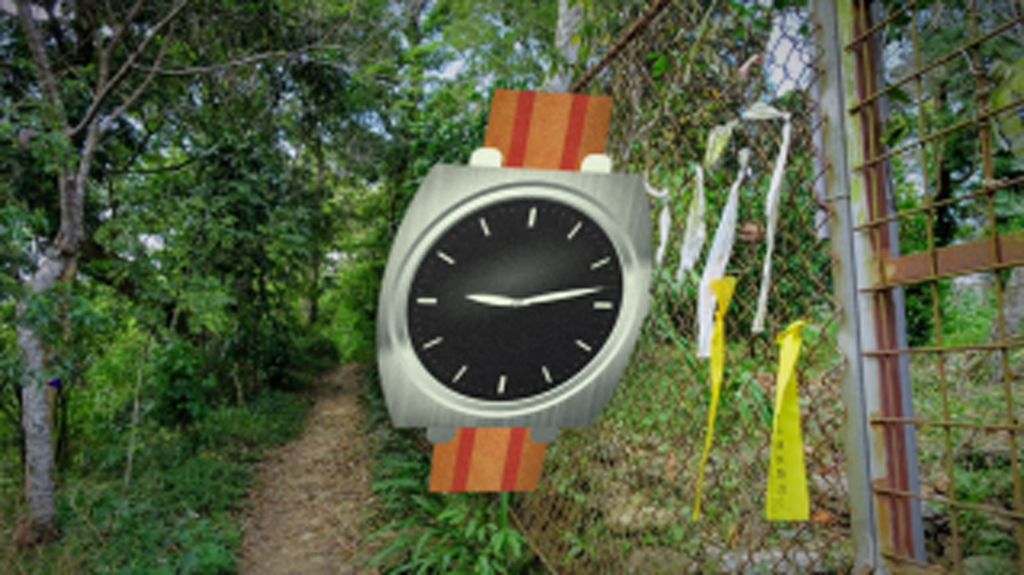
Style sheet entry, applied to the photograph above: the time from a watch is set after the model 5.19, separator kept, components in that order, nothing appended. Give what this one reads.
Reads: 9.13
